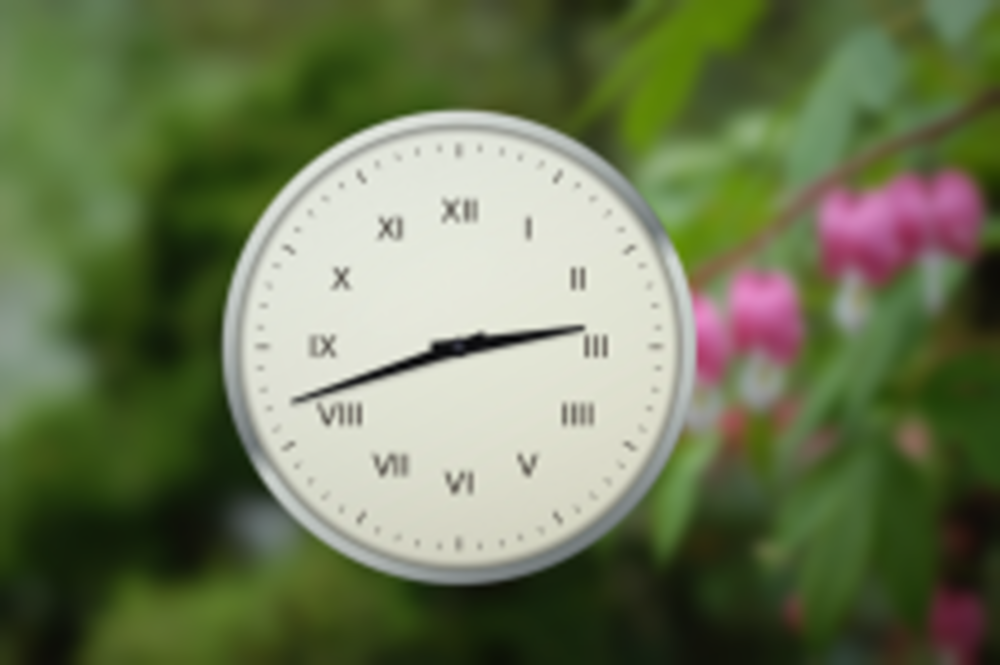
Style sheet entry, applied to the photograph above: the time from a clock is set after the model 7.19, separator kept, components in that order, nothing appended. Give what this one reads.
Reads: 2.42
